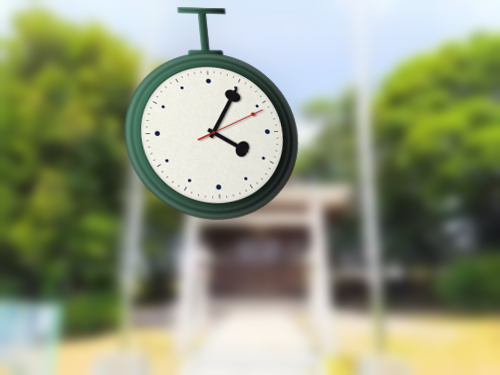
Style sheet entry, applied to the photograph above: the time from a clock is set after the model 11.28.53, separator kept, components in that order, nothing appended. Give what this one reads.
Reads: 4.05.11
